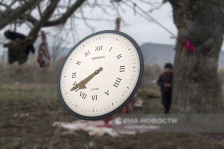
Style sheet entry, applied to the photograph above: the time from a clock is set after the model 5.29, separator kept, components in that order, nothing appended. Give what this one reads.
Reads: 7.40
